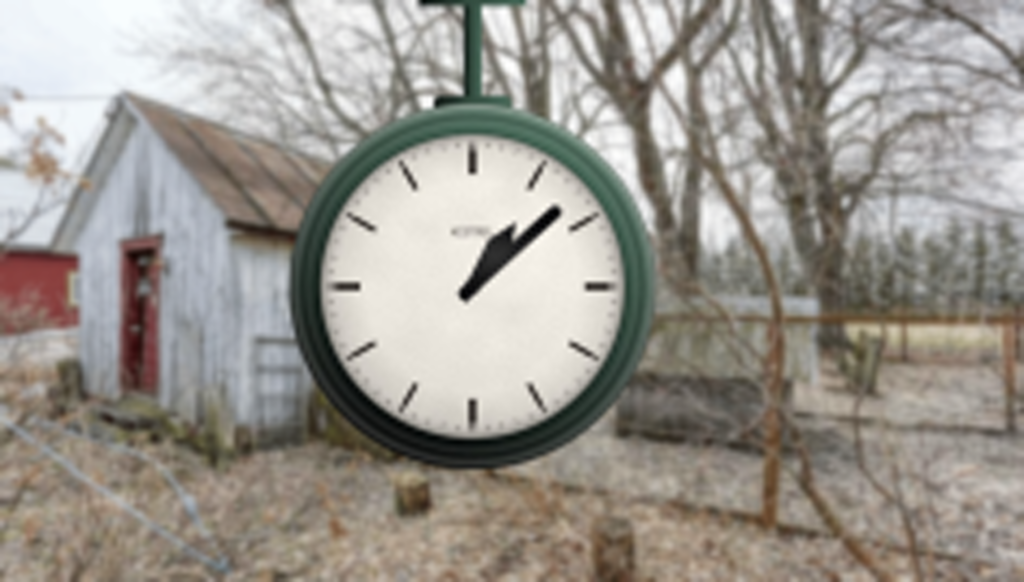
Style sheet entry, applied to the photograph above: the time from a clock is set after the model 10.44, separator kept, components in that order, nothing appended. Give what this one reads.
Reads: 1.08
